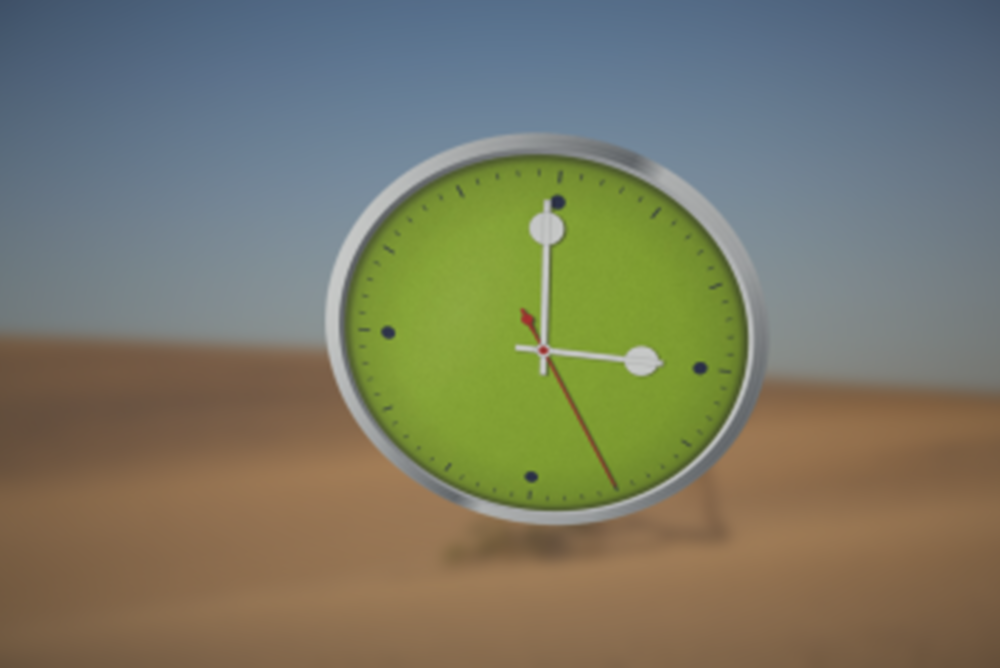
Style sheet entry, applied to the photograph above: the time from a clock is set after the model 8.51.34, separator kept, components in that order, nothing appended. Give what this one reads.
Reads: 2.59.25
